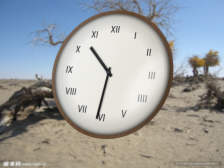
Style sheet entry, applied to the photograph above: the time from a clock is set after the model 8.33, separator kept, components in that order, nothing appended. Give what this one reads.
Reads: 10.31
